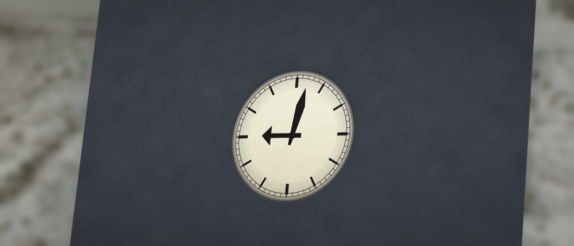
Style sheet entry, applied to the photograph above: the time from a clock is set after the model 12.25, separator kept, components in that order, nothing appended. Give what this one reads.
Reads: 9.02
